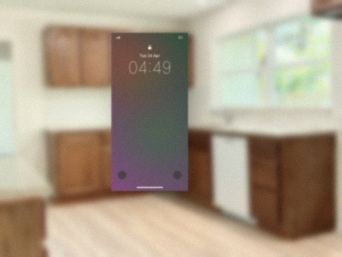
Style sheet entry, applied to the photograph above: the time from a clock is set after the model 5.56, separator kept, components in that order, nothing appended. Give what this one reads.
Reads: 4.49
